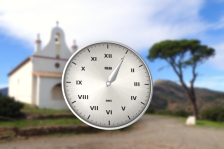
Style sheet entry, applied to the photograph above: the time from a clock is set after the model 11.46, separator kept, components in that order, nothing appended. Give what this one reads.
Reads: 1.05
